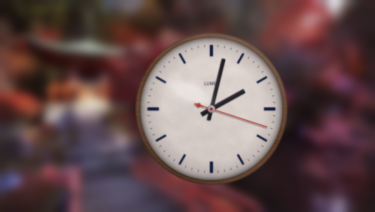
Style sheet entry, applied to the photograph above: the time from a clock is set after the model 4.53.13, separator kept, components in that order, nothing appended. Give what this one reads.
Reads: 2.02.18
